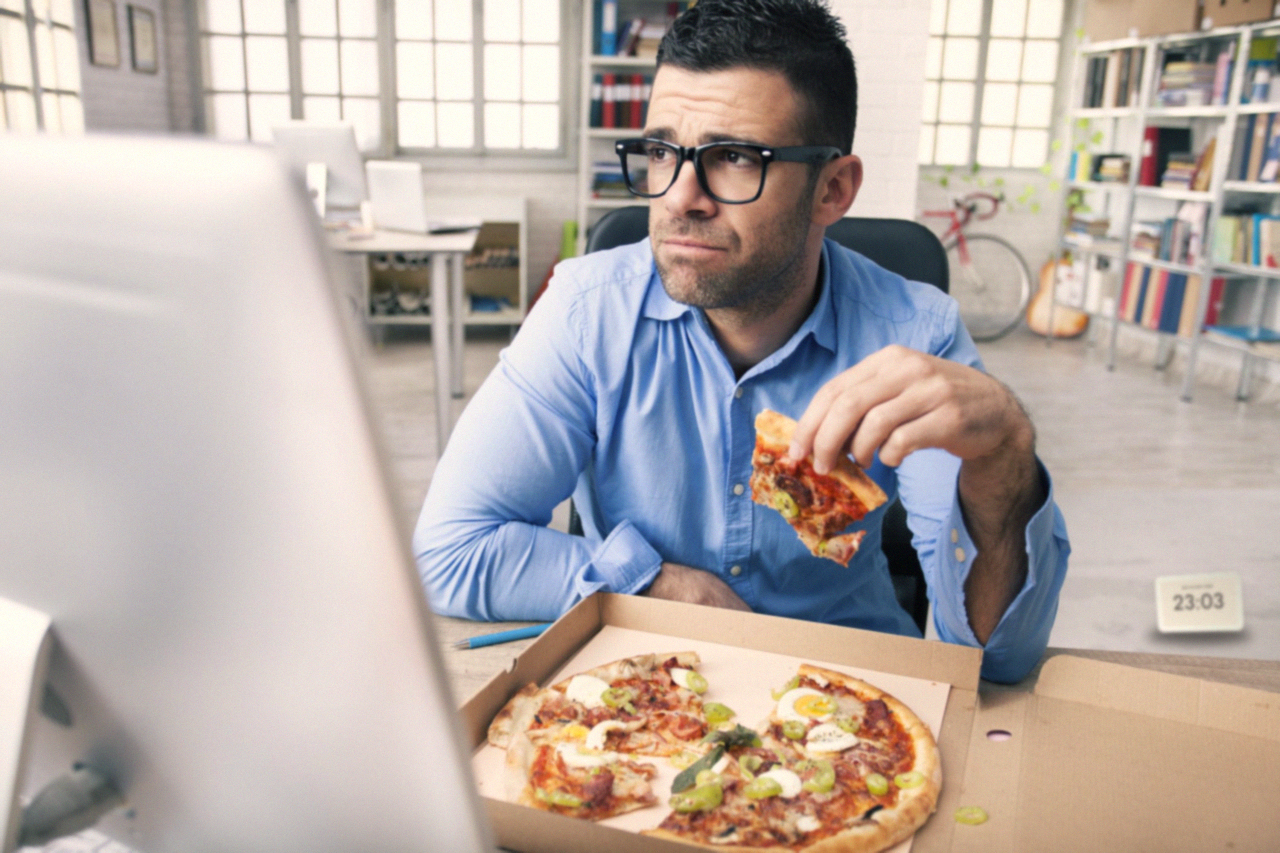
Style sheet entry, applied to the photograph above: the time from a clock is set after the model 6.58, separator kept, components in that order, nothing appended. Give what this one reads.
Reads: 23.03
